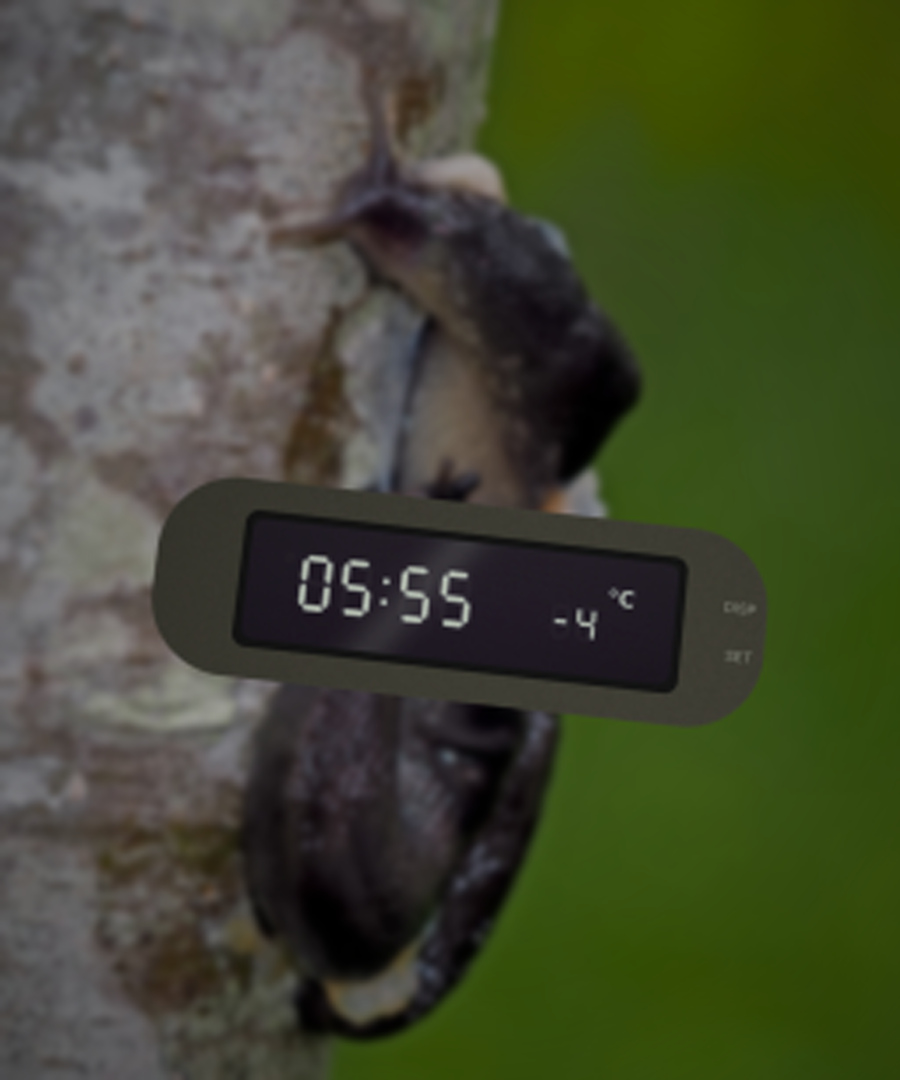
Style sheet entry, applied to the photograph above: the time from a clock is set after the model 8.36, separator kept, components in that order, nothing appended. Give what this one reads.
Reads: 5.55
